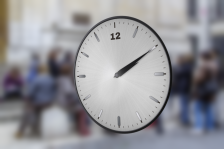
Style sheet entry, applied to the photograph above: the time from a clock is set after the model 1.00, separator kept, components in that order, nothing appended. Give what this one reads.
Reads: 2.10
